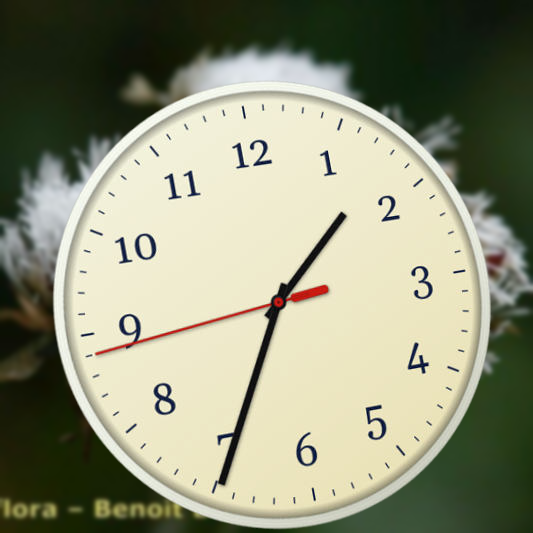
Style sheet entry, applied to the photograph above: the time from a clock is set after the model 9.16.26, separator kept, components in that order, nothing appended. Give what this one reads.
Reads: 1.34.44
